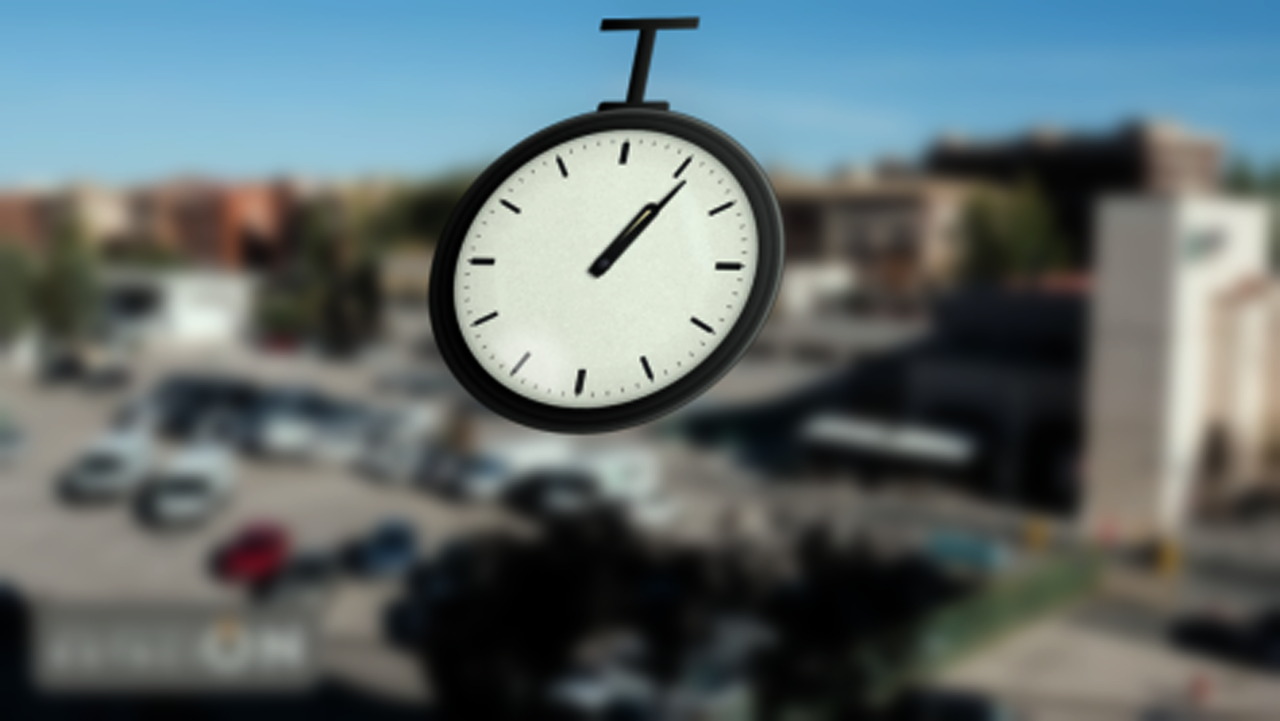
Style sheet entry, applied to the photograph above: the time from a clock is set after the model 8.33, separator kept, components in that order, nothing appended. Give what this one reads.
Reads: 1.06
